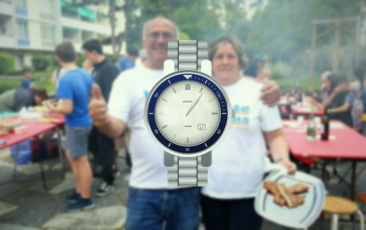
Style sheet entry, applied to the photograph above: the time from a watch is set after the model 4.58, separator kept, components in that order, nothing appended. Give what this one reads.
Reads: 1.06
